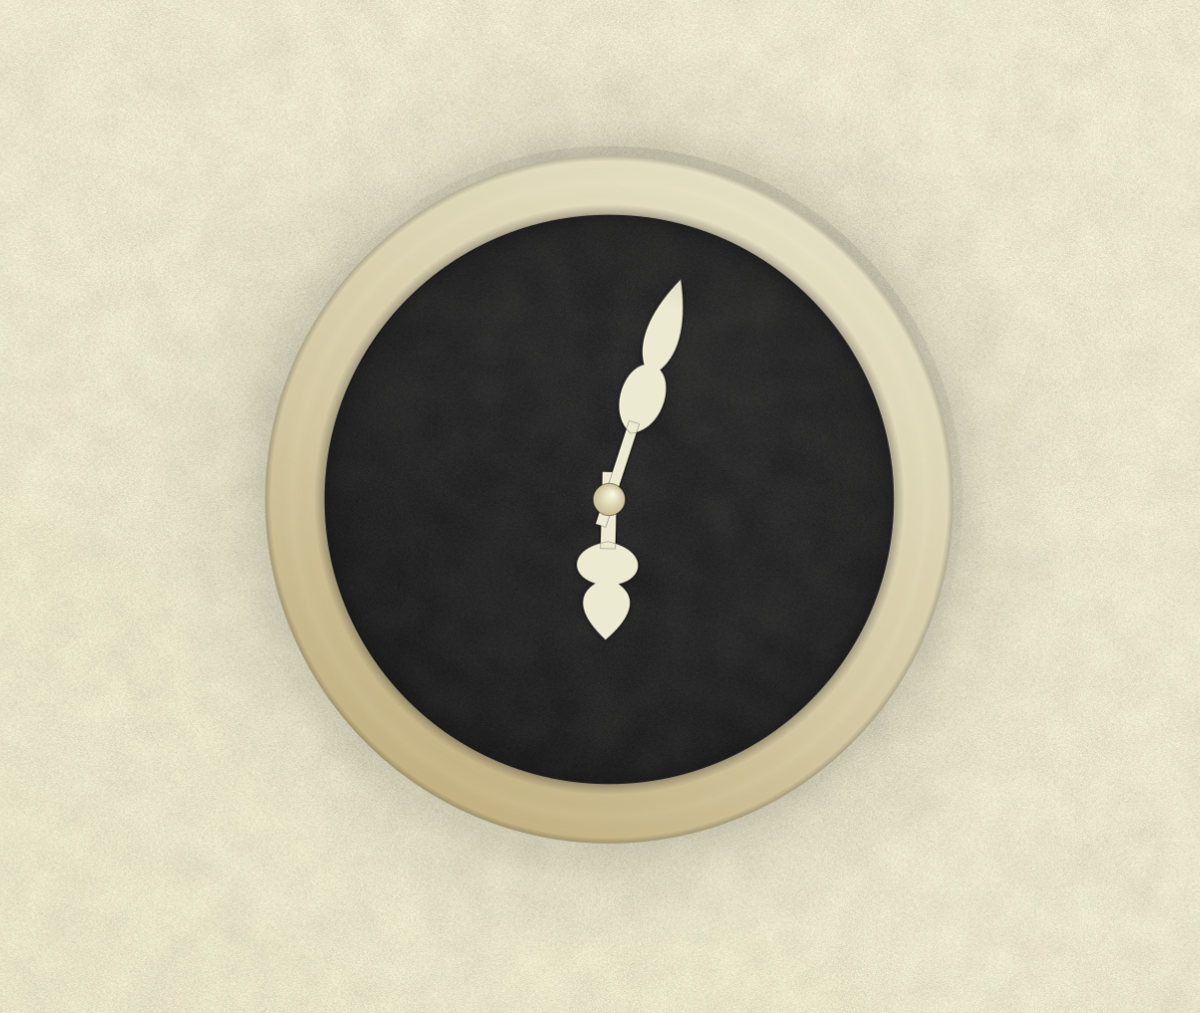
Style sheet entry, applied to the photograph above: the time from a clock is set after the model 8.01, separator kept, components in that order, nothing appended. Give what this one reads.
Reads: 6.03
